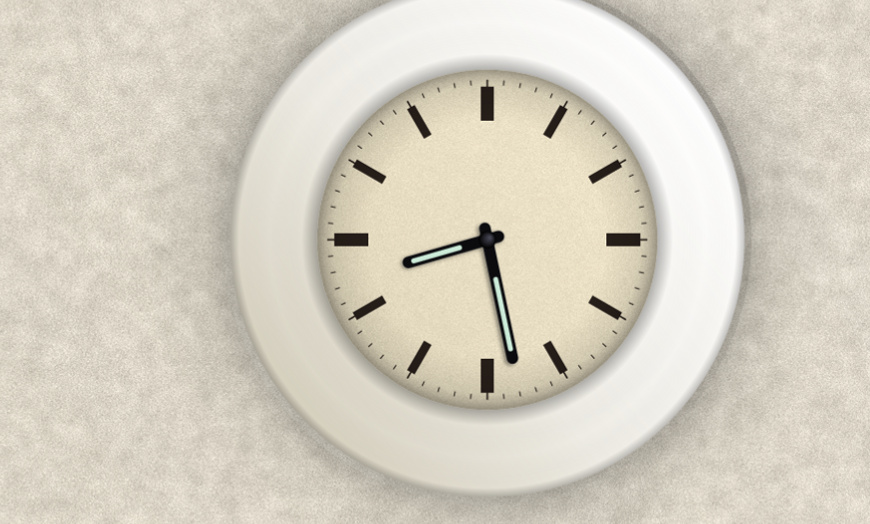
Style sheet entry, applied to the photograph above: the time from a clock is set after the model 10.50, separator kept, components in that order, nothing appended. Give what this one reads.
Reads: 8.28
